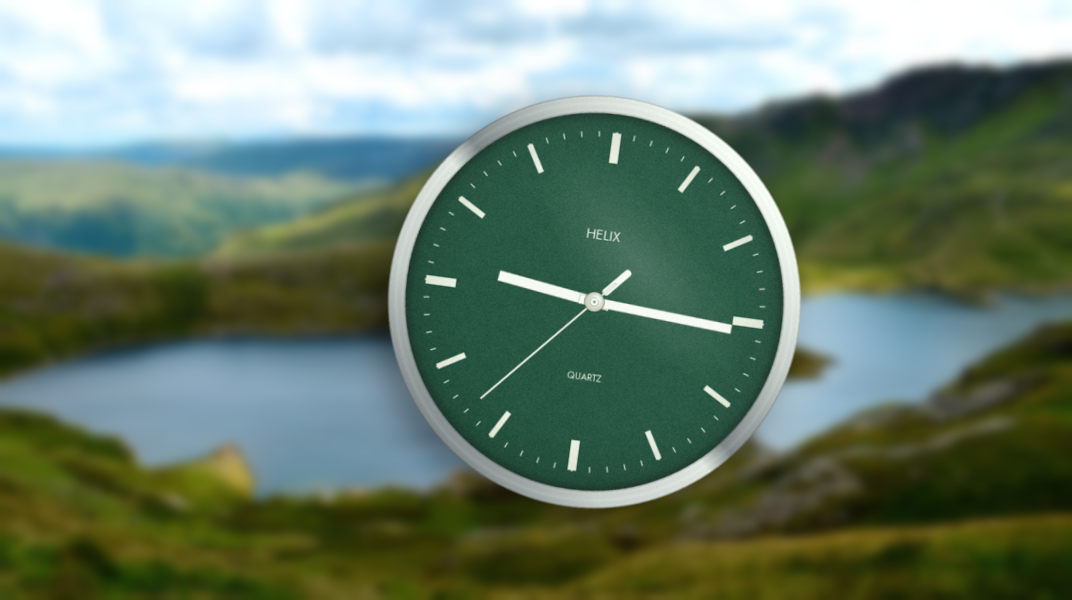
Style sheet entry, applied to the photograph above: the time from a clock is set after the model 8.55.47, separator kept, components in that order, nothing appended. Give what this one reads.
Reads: 9.15.37
